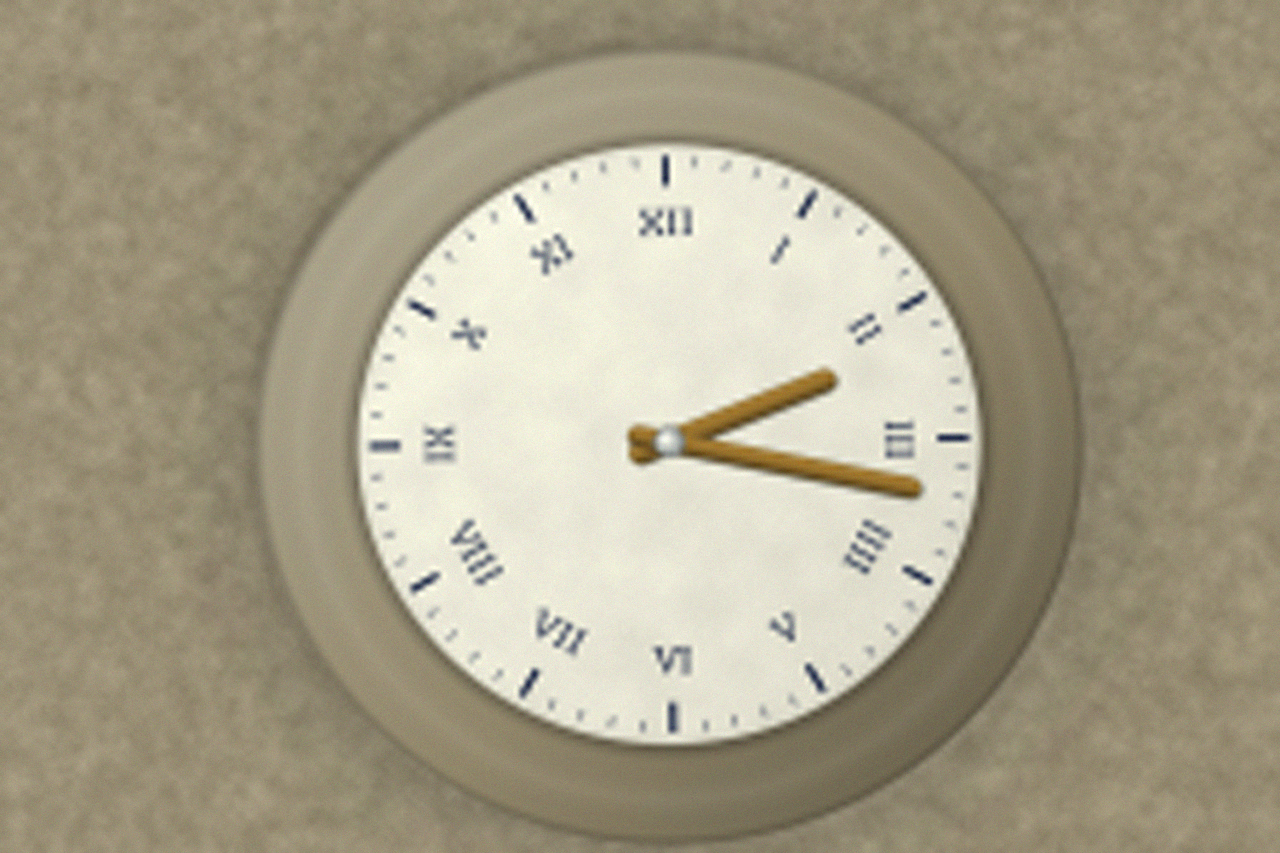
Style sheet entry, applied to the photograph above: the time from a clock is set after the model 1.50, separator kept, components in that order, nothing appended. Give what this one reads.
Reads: 2.17
